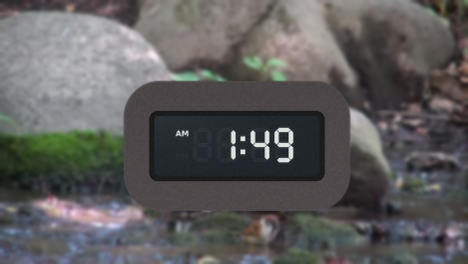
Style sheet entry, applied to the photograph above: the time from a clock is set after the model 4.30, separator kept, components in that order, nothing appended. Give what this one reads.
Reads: 1.49
